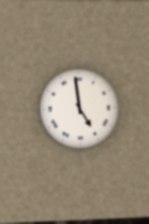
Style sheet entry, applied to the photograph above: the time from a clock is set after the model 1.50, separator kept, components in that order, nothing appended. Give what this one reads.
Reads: 4.59
